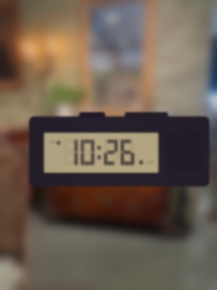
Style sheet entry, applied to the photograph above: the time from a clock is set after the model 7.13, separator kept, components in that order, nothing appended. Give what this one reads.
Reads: 10.26
